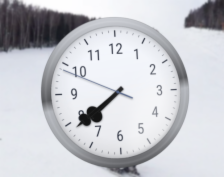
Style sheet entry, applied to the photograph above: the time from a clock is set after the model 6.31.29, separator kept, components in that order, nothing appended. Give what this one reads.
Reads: 7.38.49
